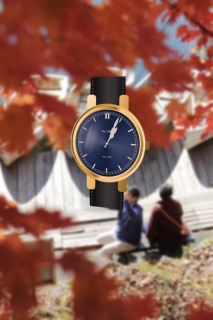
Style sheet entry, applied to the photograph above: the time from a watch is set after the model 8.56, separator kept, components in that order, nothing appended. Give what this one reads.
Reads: 1.04
